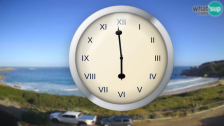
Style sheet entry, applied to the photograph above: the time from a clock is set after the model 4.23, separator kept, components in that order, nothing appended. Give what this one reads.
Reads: 5.59
